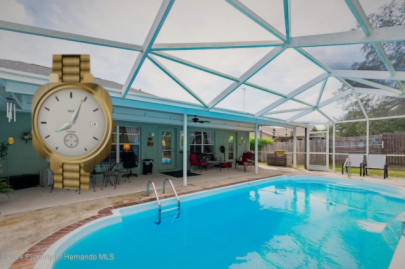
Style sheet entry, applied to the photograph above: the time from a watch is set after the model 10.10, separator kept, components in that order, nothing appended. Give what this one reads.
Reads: 8.04
